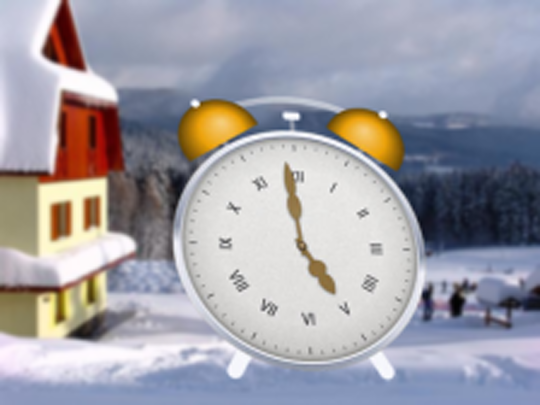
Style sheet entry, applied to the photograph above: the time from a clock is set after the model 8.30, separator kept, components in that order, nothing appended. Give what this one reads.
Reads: 4.59
